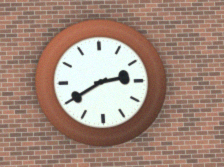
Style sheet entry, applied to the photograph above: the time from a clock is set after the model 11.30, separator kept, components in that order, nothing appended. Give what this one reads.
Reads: 2.40
